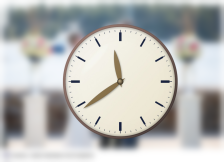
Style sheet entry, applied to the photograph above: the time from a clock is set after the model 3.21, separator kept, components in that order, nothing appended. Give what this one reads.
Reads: 11.39
